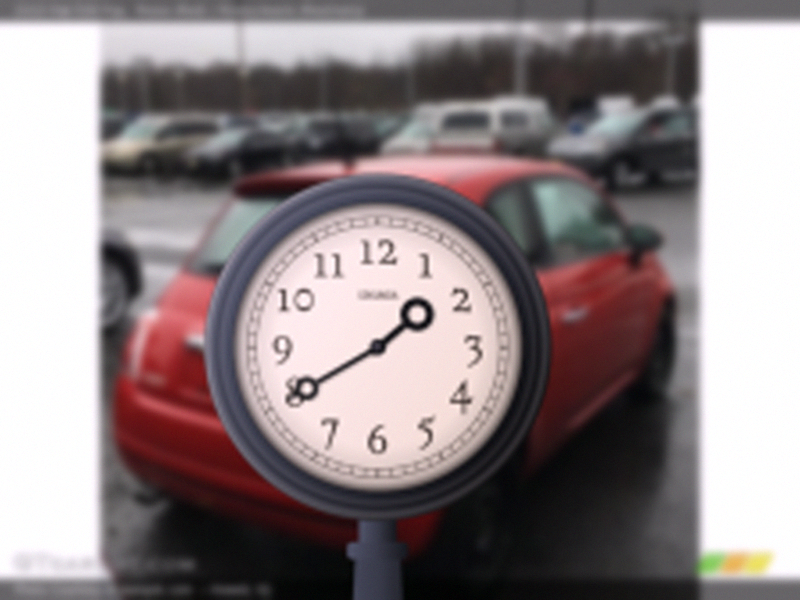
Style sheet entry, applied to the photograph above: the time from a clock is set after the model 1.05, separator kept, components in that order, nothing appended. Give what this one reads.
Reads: 1.40
